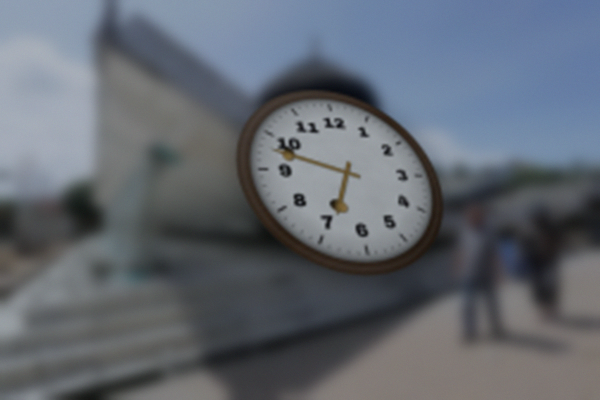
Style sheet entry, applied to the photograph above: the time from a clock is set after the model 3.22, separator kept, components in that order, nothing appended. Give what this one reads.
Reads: 6.48
